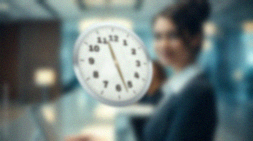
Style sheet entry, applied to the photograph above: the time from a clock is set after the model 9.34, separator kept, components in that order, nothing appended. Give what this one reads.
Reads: 11.27
